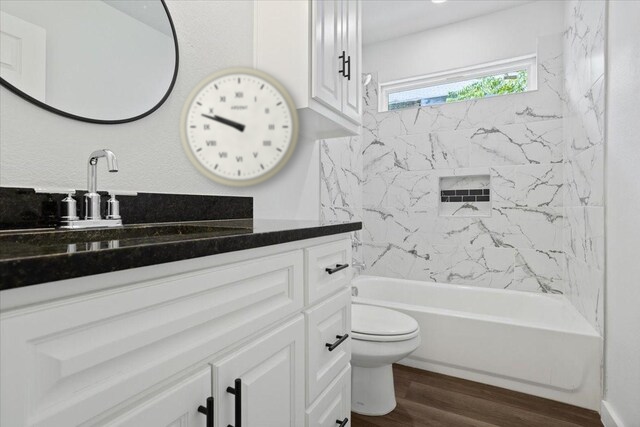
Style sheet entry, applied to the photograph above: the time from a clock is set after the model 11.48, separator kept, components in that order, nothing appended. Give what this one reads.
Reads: 9.48
